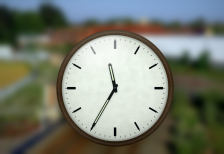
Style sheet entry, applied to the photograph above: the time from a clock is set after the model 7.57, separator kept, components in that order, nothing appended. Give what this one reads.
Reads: 11.35
